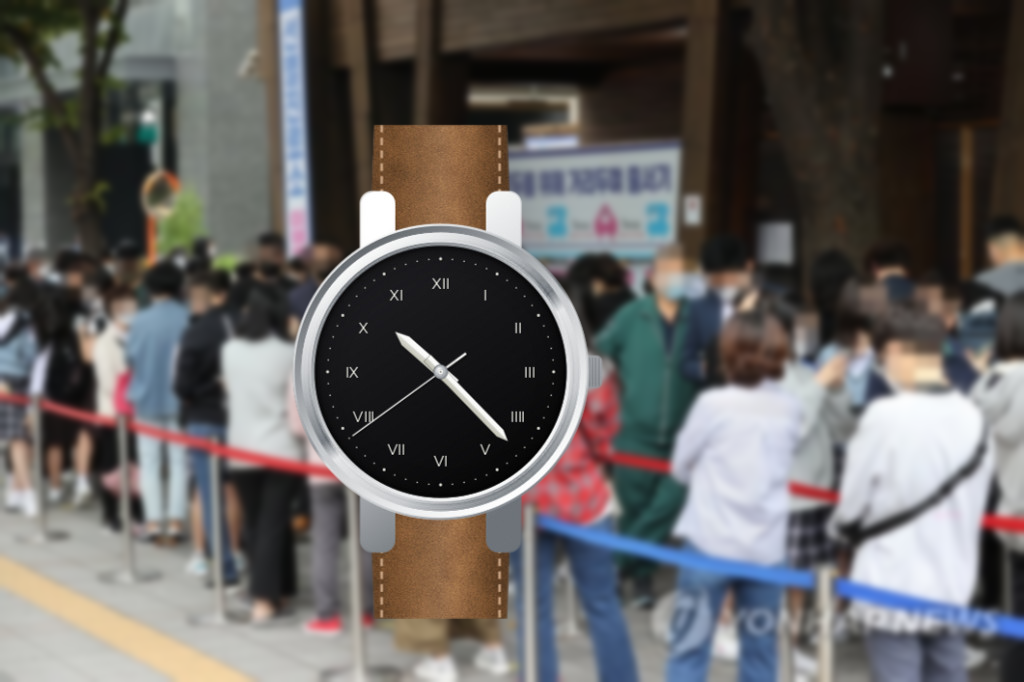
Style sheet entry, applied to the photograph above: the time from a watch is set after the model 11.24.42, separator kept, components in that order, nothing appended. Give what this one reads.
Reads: 10.22.39
